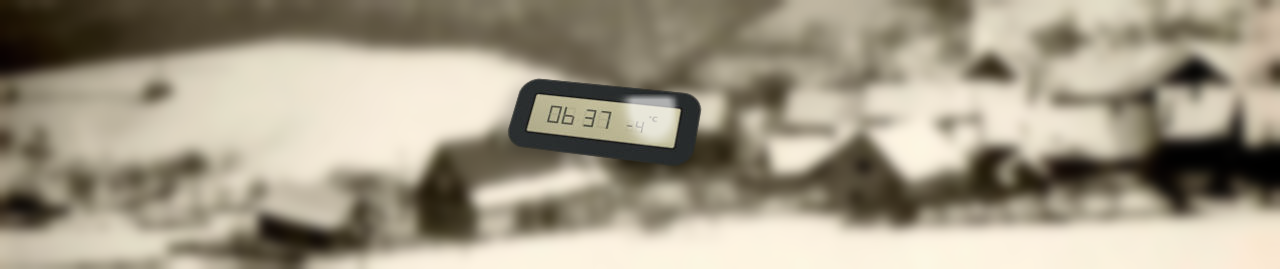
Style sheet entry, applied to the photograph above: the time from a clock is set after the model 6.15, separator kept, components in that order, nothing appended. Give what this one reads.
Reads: 6.37
